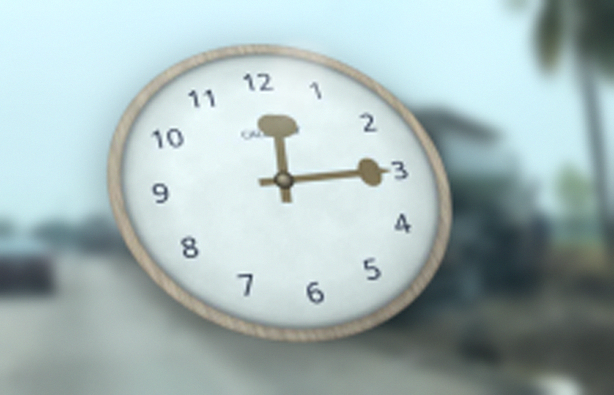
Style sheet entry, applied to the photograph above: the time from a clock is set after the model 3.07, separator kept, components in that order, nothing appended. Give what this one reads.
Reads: 12.15
